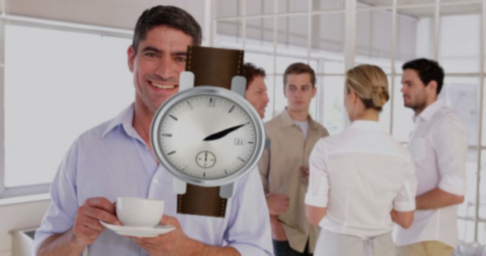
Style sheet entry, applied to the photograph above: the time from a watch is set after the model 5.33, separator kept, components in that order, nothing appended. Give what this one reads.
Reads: 2.10
